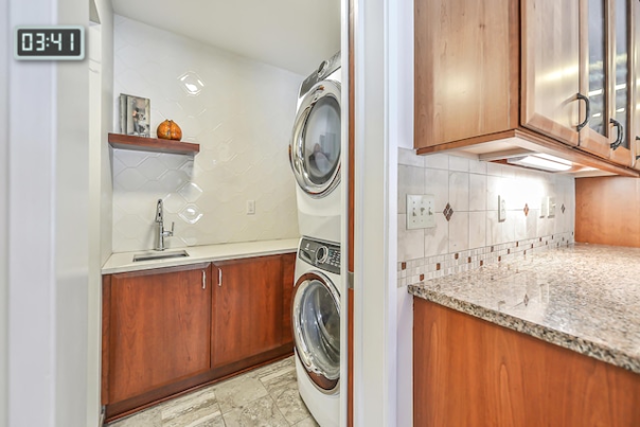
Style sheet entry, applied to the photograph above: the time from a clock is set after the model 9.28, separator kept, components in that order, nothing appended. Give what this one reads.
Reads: 3.41
